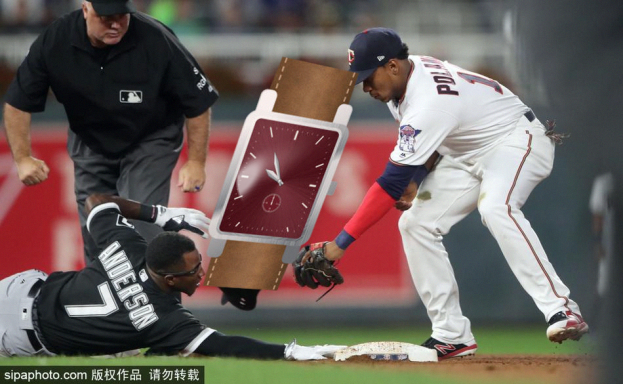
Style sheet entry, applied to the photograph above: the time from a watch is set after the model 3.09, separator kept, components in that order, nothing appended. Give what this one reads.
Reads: 9.55
